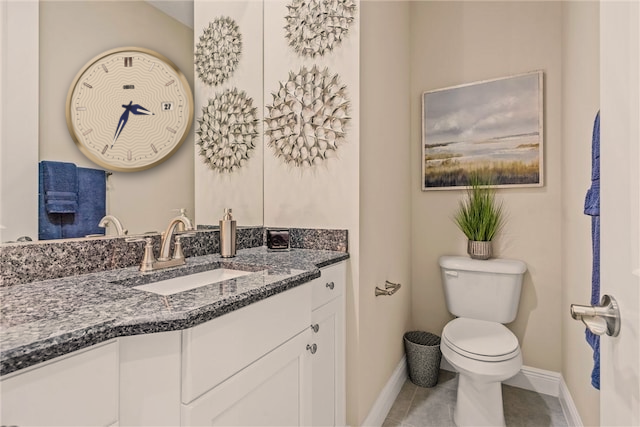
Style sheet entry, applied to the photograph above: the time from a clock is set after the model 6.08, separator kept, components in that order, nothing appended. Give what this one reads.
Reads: 3.34
